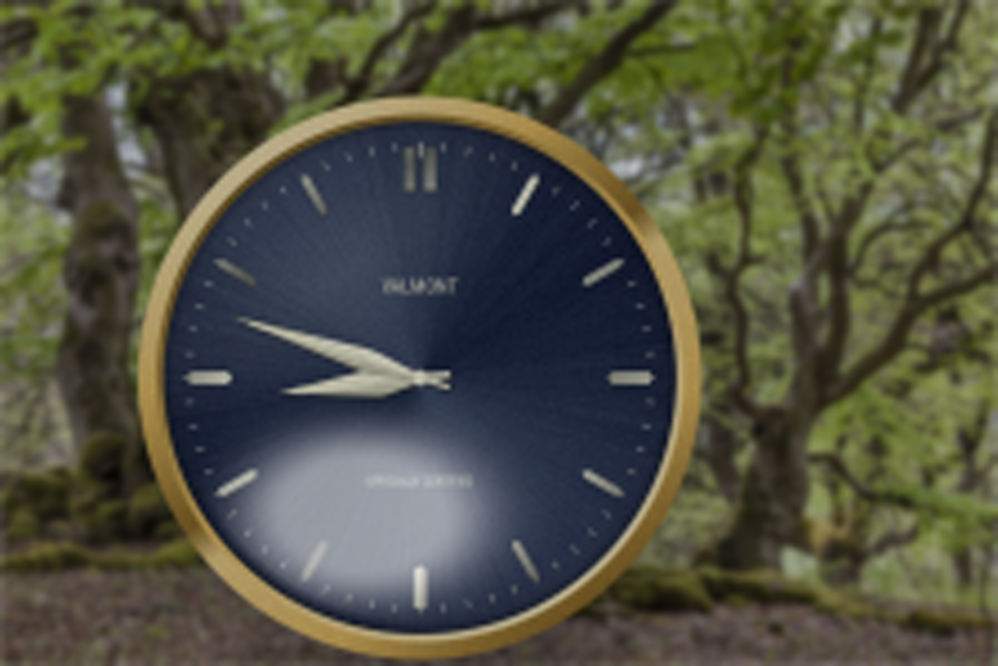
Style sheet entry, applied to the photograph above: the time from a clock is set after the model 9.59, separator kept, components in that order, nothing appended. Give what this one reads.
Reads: 8.48
